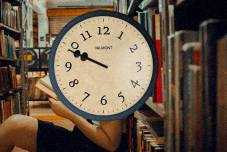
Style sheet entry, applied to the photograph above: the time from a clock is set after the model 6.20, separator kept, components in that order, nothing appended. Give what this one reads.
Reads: 9.49
